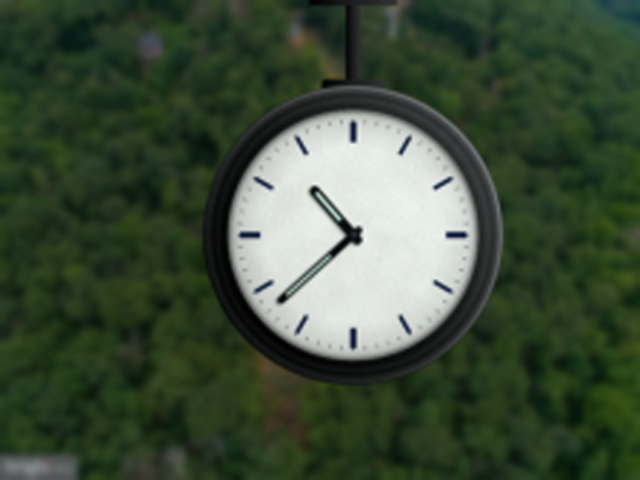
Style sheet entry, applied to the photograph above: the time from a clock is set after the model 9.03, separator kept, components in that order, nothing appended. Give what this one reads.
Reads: 10.38
